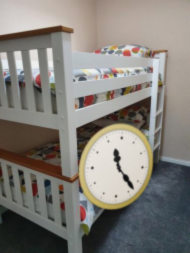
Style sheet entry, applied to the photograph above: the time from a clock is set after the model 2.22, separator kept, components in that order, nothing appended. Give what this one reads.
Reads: 11.23
